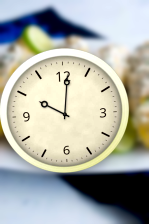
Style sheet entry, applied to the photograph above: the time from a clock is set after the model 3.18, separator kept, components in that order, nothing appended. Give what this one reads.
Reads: 10.01
